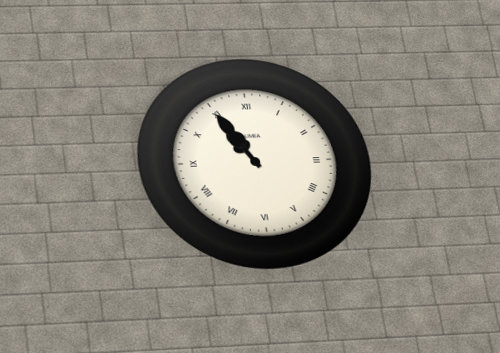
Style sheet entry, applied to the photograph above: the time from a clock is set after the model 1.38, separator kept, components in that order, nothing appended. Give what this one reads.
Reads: 10.55
